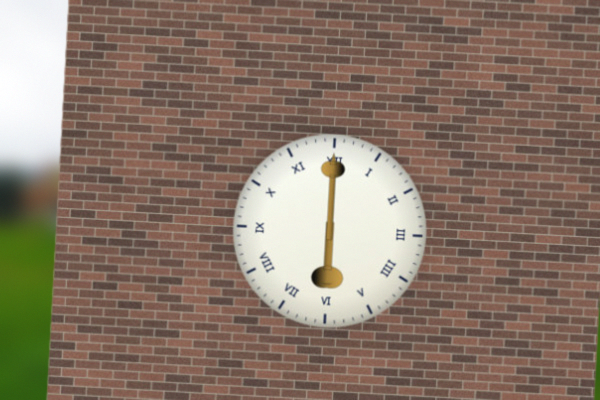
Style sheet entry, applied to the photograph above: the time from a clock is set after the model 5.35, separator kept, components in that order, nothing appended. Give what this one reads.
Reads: 6.00
